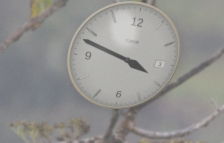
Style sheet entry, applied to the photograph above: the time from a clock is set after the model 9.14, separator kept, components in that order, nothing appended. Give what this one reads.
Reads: 3.48
